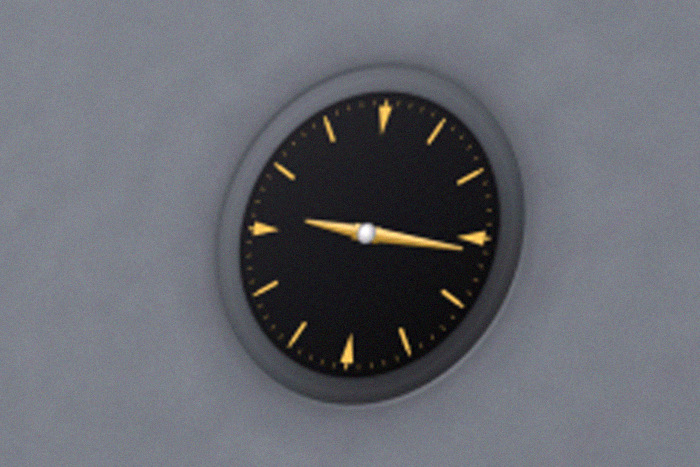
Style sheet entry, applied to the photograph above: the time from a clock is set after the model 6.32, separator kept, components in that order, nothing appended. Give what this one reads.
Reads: 9.16
